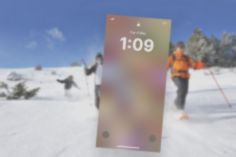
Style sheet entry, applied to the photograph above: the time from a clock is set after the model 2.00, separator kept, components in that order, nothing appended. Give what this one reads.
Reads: 1.09
